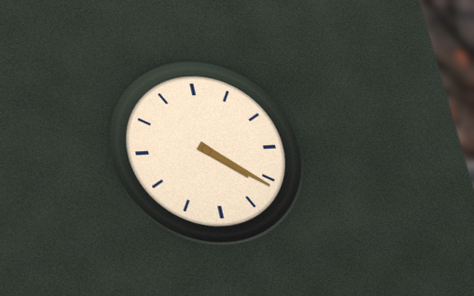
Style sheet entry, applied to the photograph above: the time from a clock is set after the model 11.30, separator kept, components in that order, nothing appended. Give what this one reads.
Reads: 4.21
